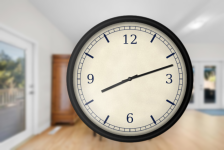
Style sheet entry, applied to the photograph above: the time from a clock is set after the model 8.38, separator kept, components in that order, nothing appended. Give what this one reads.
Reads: 8.12
